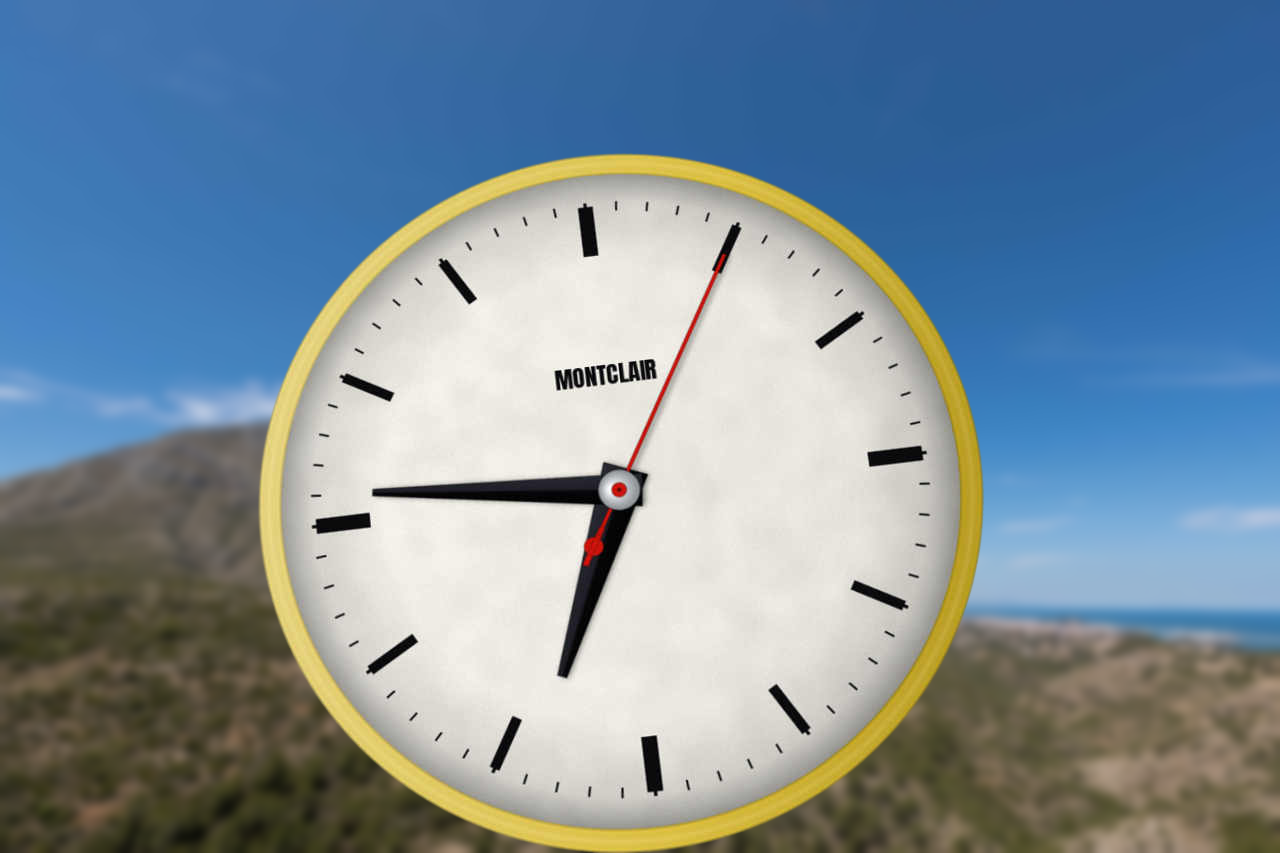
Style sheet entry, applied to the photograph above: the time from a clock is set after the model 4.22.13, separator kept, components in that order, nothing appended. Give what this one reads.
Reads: 6.46.05
